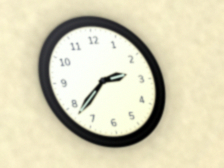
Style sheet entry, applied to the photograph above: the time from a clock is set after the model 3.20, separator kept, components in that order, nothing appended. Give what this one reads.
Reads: 2.38
